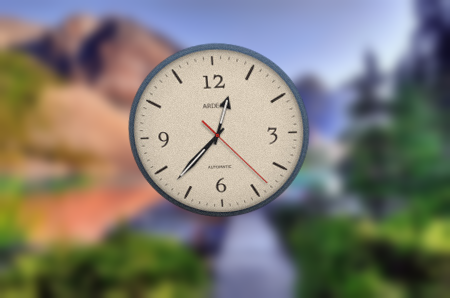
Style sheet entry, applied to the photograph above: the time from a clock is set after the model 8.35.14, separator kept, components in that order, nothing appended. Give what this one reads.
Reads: 12.37.23
